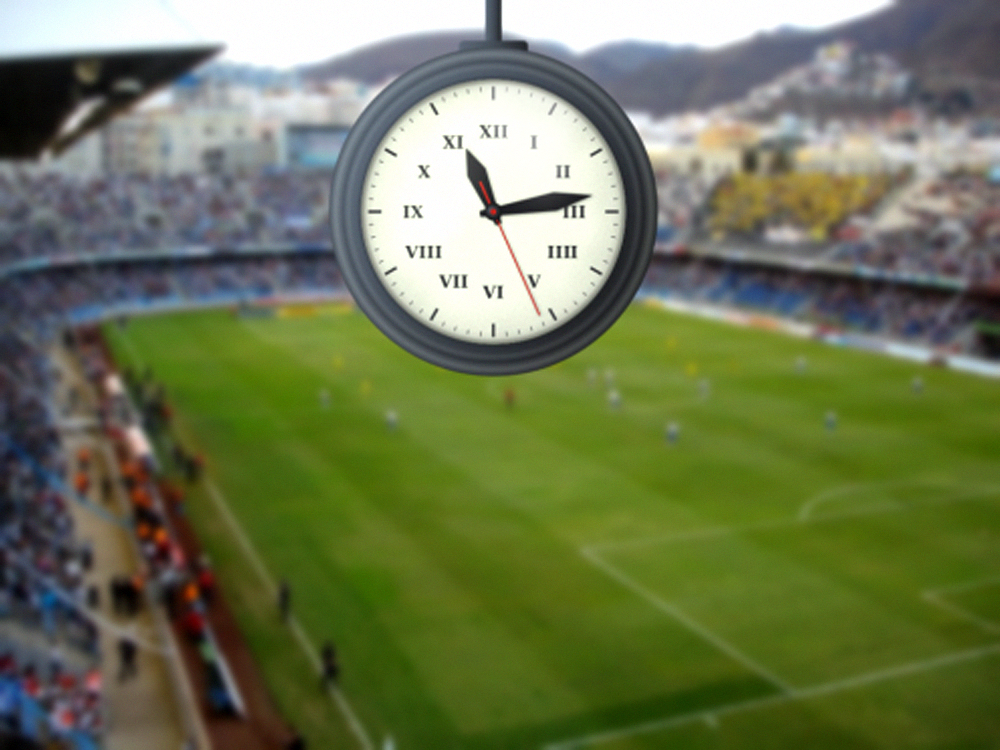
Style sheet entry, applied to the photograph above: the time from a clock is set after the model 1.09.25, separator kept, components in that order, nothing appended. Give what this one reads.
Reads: 11.13.26
